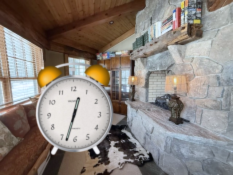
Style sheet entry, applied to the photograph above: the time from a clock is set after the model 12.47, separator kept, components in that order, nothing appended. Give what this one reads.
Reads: 12.33
